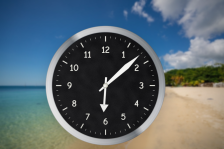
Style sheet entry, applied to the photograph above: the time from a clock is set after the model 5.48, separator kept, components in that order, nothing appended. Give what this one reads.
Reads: 6.08
